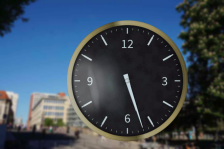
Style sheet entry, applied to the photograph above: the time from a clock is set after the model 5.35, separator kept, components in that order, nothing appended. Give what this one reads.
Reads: 5.27
